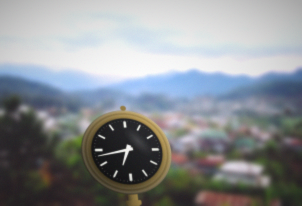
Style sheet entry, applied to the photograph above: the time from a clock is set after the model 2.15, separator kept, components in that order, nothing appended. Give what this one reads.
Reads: 6.43
